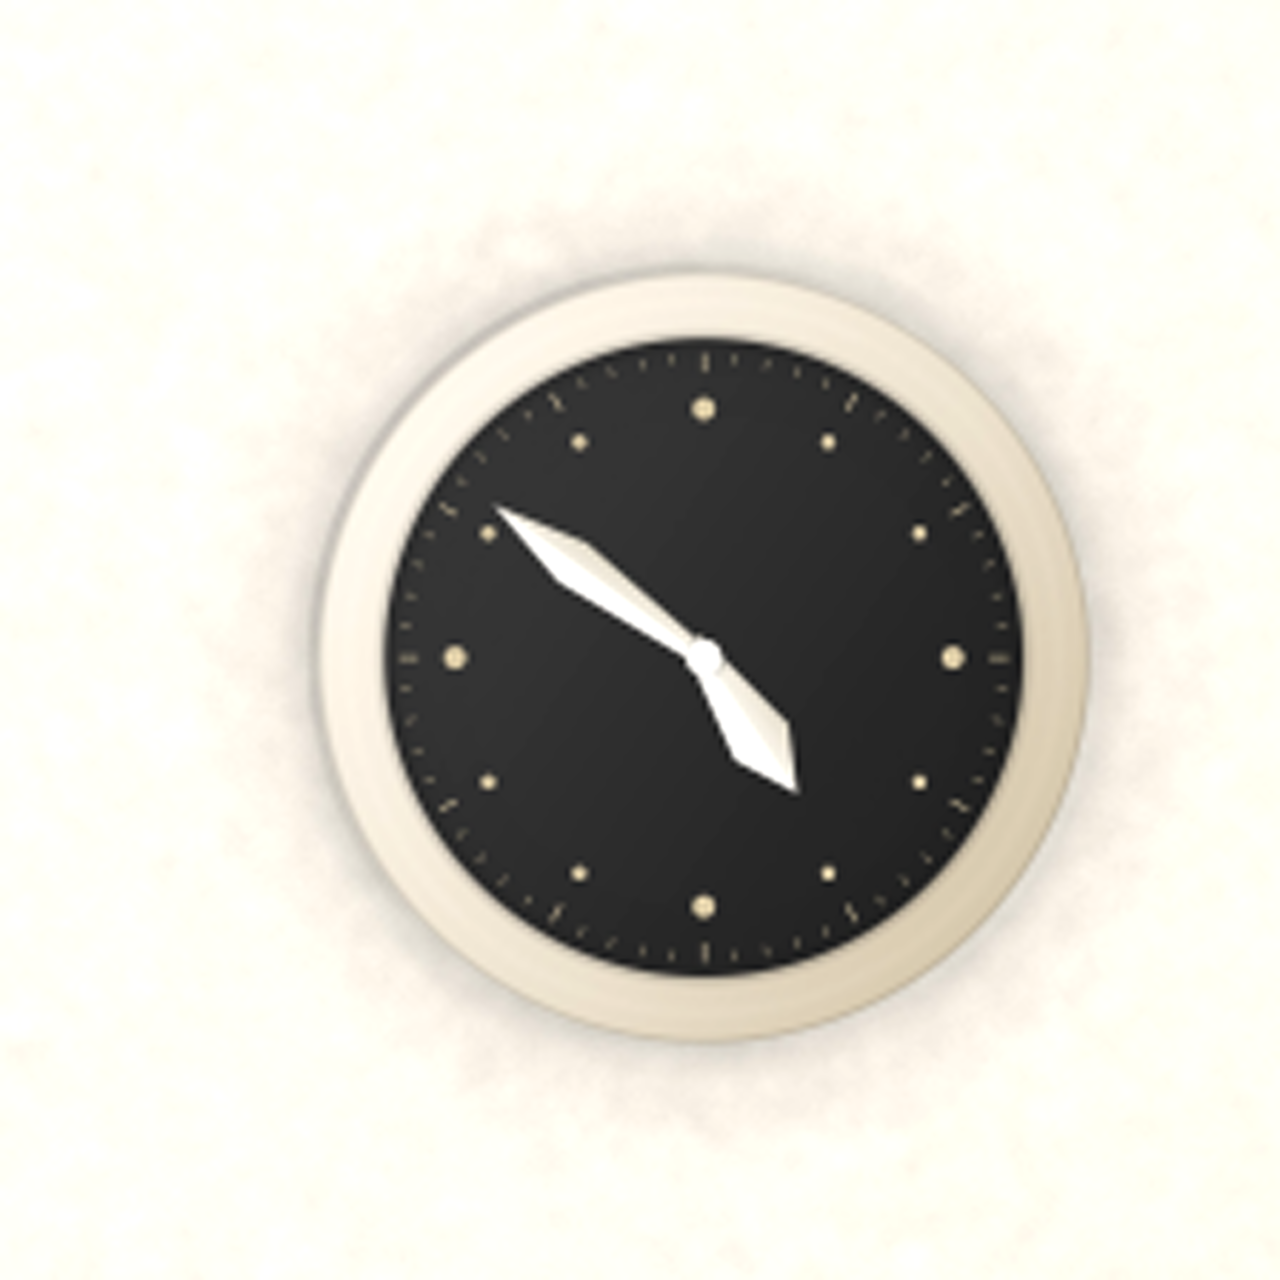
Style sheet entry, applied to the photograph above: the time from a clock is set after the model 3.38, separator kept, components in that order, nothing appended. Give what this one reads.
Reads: 4.51
